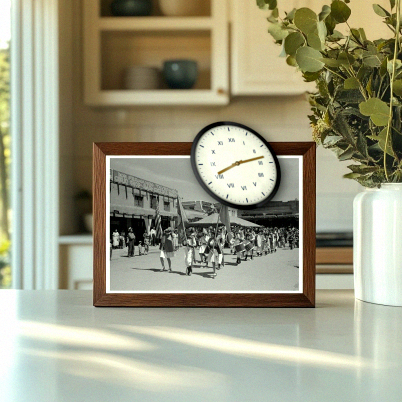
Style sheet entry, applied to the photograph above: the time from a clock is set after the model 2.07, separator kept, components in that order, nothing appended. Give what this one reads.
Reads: 8.13
